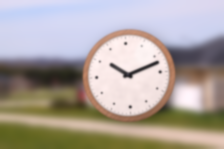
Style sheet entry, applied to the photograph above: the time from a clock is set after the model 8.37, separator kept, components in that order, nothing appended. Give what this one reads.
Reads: 10.12
